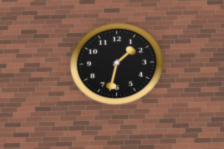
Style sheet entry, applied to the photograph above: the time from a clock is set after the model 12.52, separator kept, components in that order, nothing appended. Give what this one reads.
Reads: 1.32
